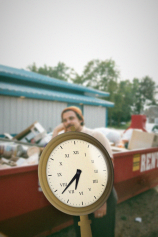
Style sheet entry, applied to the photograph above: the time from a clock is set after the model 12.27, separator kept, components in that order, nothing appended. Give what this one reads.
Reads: 6.38
